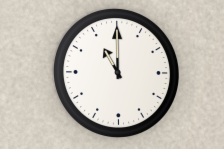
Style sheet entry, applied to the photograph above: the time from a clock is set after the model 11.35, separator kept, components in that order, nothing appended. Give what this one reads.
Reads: 11.00
